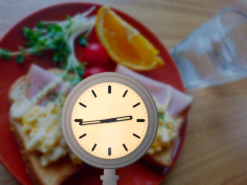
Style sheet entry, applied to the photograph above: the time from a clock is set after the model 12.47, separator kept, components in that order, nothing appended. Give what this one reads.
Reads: 2.44
